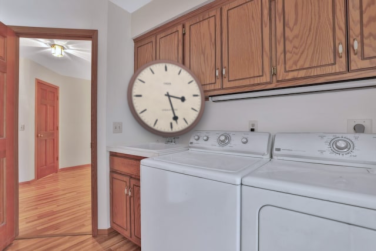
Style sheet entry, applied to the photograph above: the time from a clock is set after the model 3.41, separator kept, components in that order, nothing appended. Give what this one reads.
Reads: 3.28
